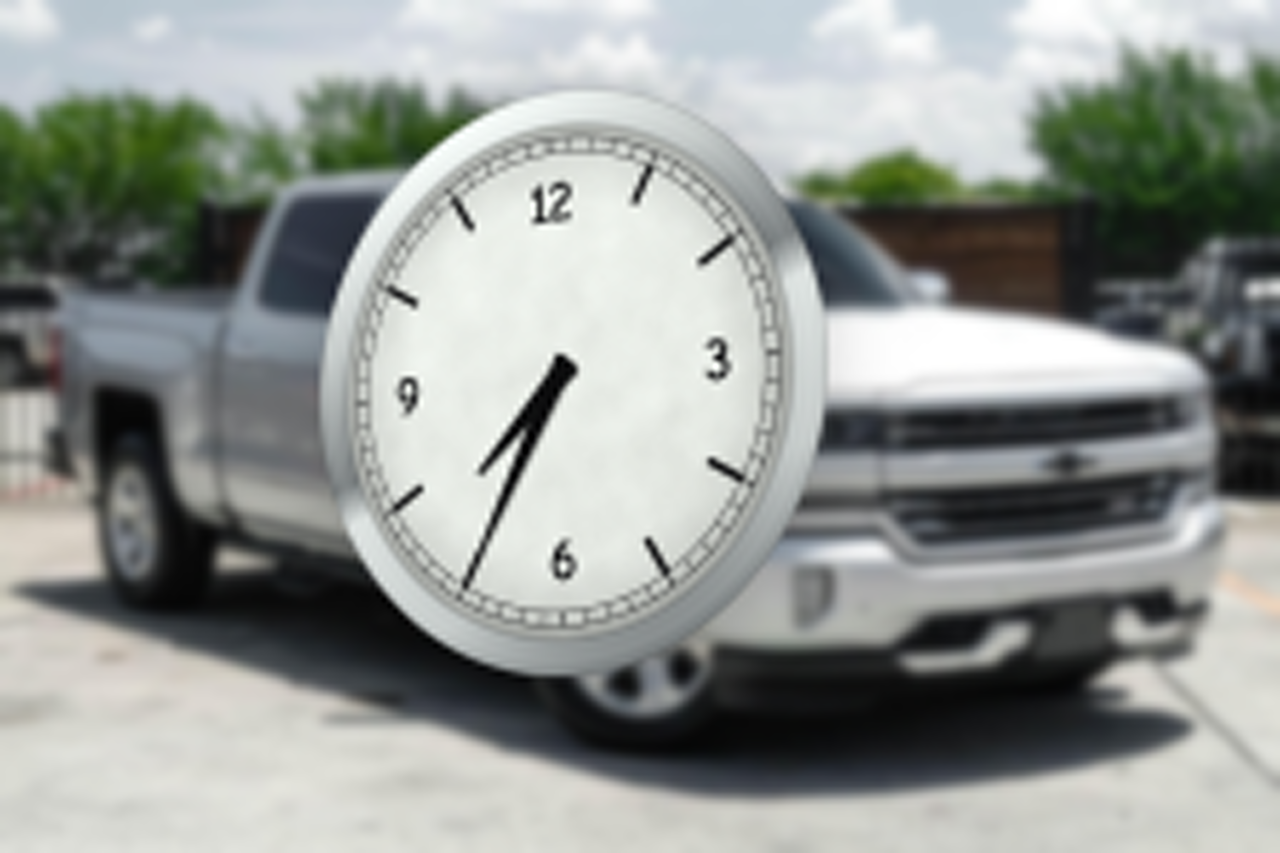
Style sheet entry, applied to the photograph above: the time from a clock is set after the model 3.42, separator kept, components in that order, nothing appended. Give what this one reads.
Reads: 7.35
